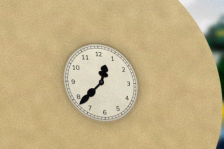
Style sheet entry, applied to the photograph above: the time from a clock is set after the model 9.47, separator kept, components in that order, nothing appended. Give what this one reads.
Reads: 12.38
